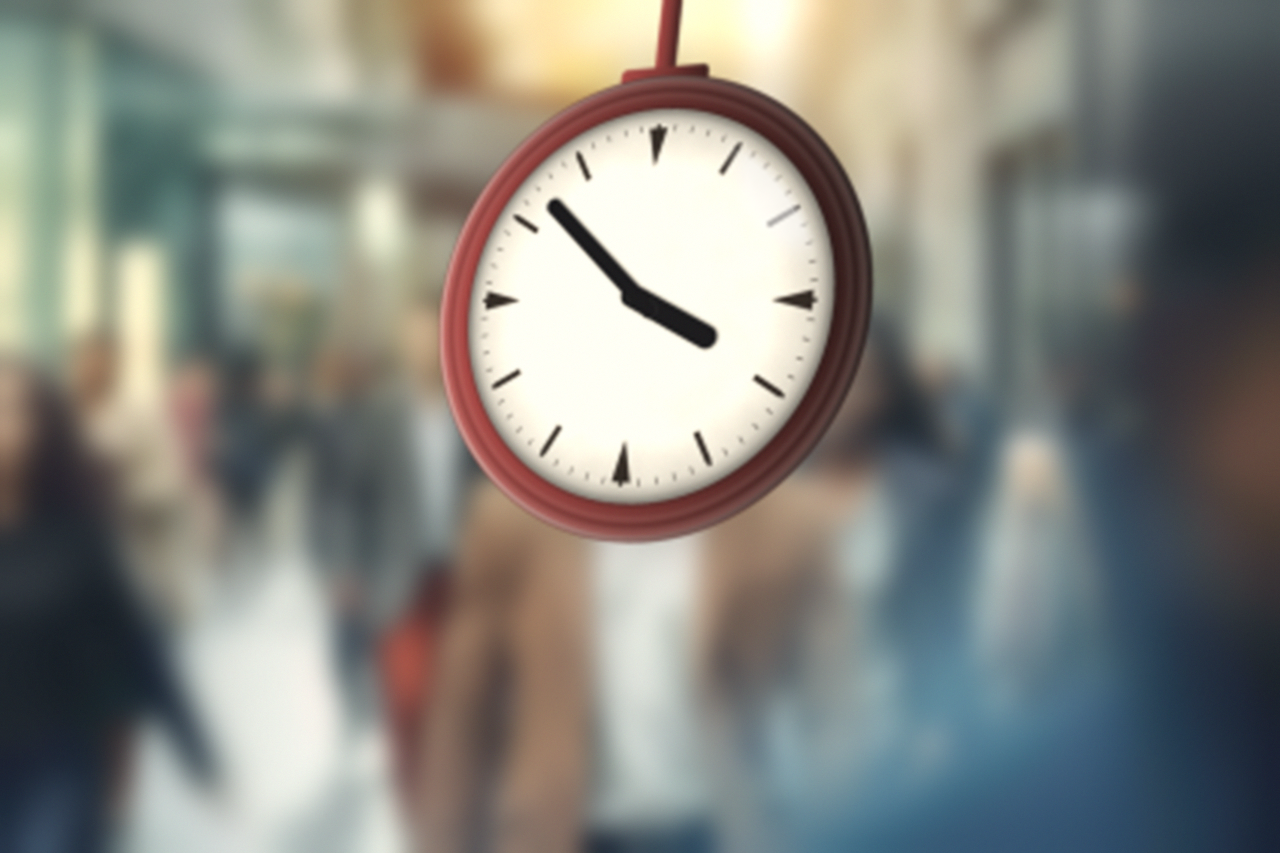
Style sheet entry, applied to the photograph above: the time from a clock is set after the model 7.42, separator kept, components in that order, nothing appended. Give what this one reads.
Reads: 3.52
